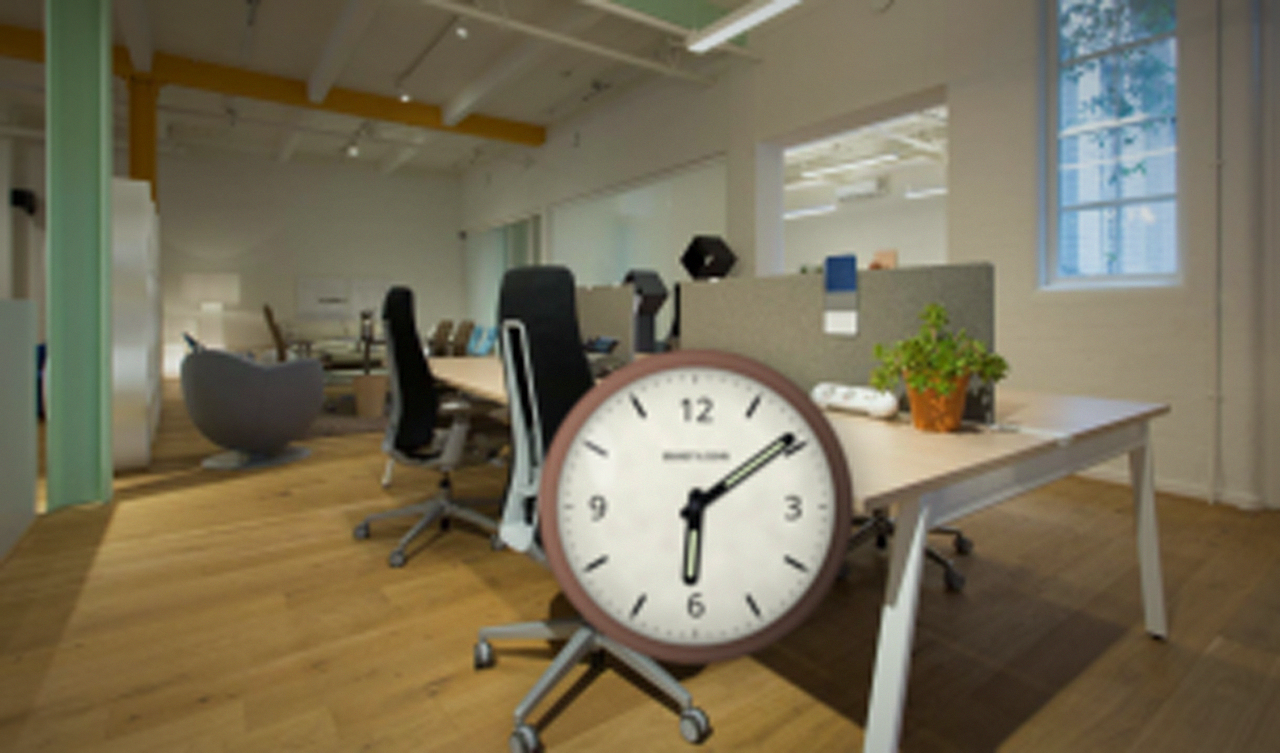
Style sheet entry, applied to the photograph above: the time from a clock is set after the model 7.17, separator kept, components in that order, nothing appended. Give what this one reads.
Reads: 6.09
